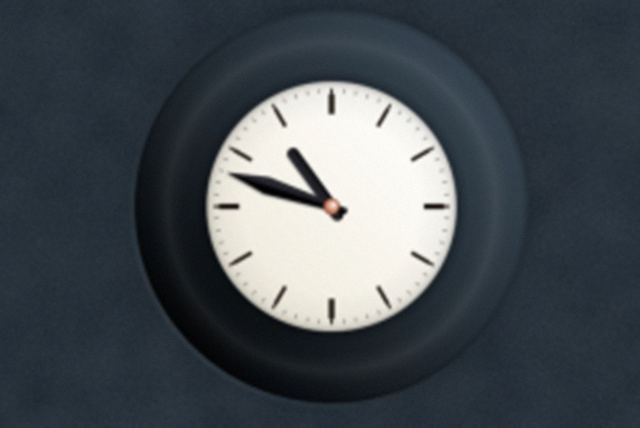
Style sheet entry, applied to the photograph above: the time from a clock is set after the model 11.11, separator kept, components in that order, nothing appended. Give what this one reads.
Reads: 10.48
